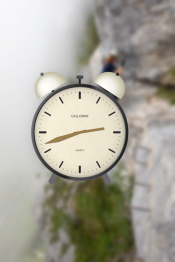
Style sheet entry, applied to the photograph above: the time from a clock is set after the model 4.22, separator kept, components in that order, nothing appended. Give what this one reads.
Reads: 2.42
